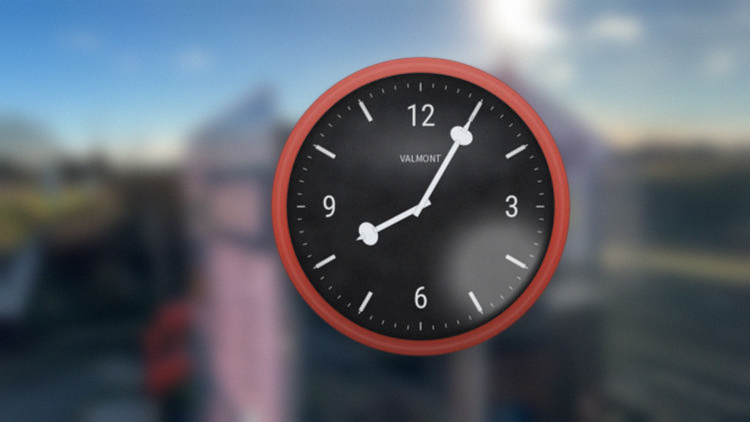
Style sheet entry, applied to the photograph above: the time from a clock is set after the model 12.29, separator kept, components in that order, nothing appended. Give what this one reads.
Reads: 8.05
